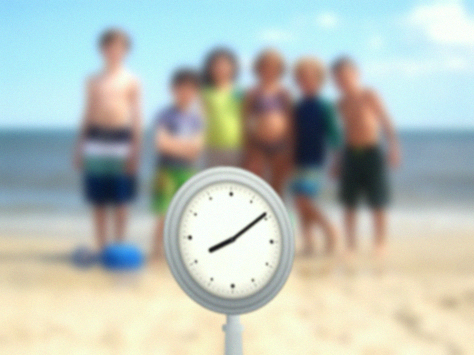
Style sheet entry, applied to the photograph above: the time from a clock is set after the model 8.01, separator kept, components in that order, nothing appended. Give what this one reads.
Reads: 8.09
